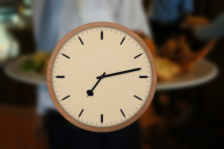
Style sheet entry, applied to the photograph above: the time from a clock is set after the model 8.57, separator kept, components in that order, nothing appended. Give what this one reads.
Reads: 7.13
